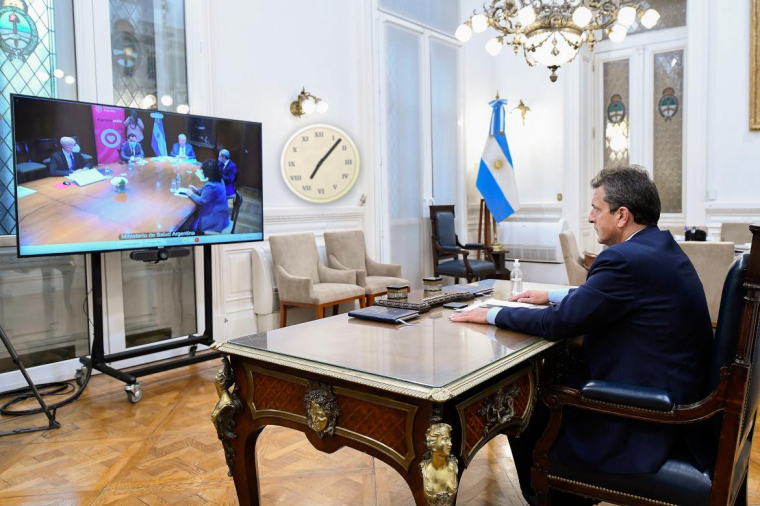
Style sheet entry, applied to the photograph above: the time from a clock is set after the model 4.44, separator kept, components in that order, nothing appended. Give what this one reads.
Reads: 7.07
